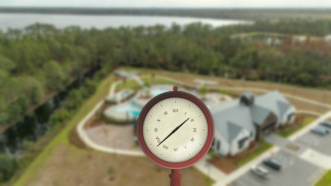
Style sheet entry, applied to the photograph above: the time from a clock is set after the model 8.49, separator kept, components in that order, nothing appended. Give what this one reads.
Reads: 1.38
